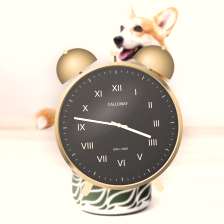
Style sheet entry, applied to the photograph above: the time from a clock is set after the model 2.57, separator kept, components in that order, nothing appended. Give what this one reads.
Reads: 3.47
